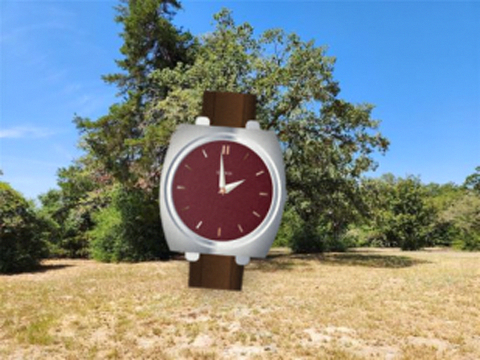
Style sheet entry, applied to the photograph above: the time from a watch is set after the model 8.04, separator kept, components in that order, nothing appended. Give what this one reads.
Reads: 1.59
